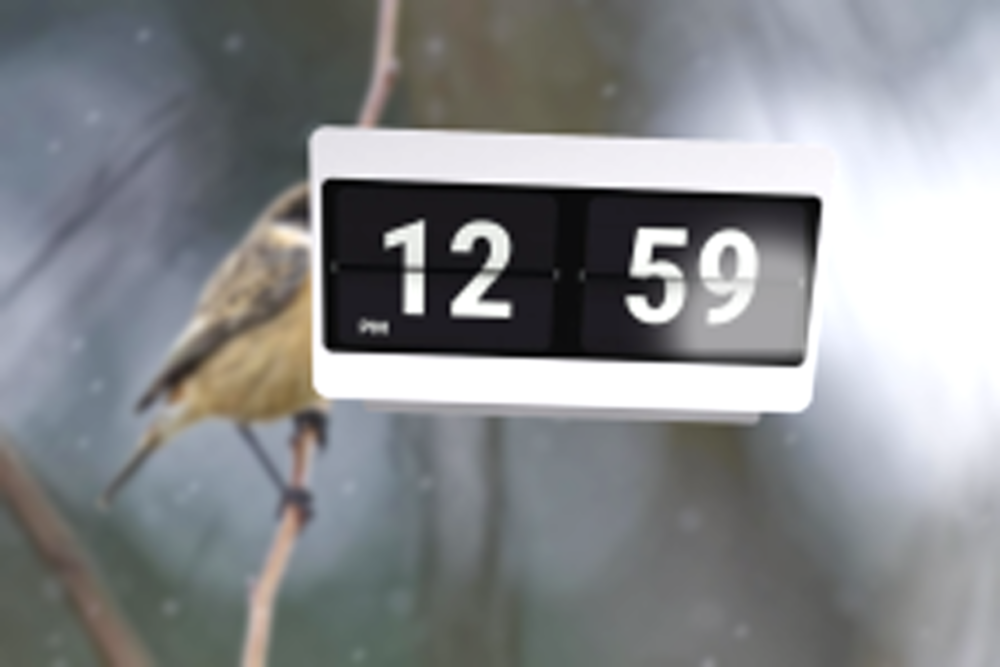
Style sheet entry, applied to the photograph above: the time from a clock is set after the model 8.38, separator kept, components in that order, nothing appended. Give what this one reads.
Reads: 12.59
